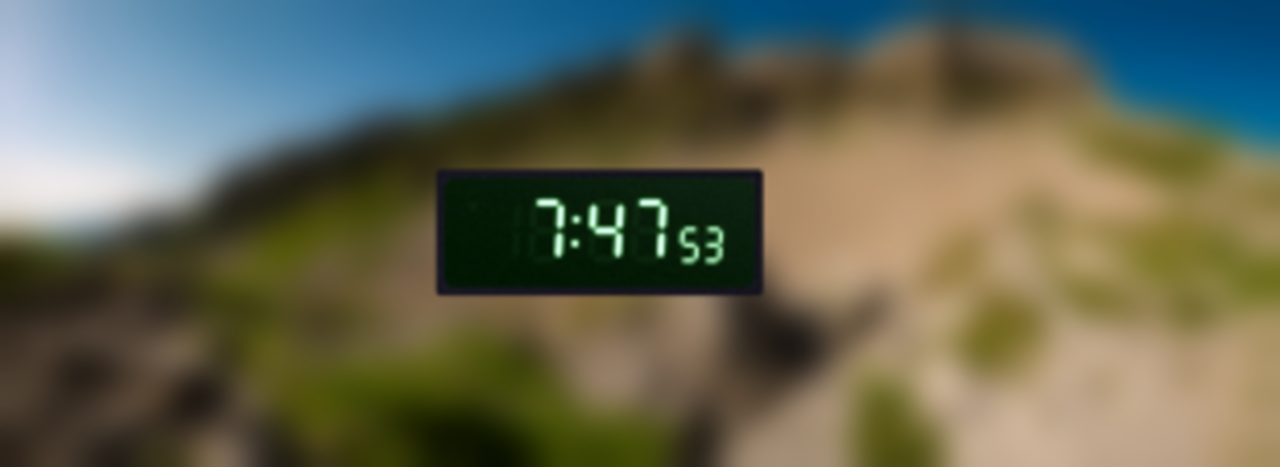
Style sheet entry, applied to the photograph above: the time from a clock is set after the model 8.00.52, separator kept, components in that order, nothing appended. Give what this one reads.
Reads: 7.47.53
